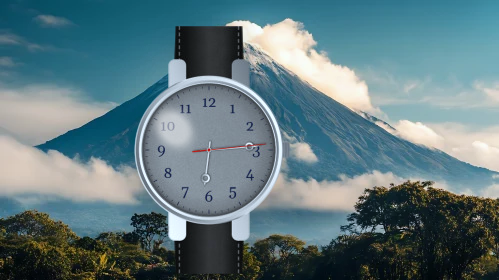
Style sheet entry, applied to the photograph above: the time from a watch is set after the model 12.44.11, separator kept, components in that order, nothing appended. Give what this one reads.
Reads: 6.14.14
